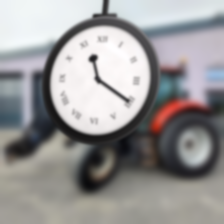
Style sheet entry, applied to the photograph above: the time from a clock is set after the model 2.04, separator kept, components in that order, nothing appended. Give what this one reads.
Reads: 11.20
